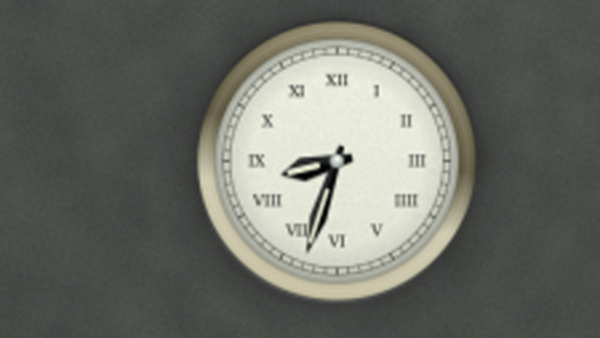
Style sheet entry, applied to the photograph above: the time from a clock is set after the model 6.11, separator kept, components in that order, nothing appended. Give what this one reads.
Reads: 8.33
